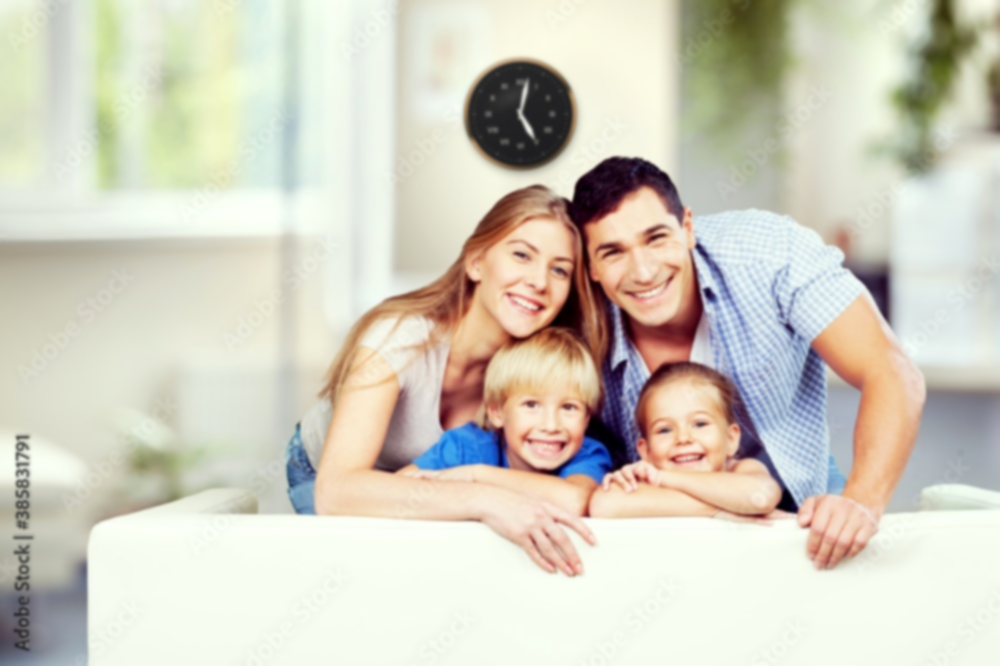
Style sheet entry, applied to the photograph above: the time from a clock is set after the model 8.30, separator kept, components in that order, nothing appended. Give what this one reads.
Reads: 5.02
